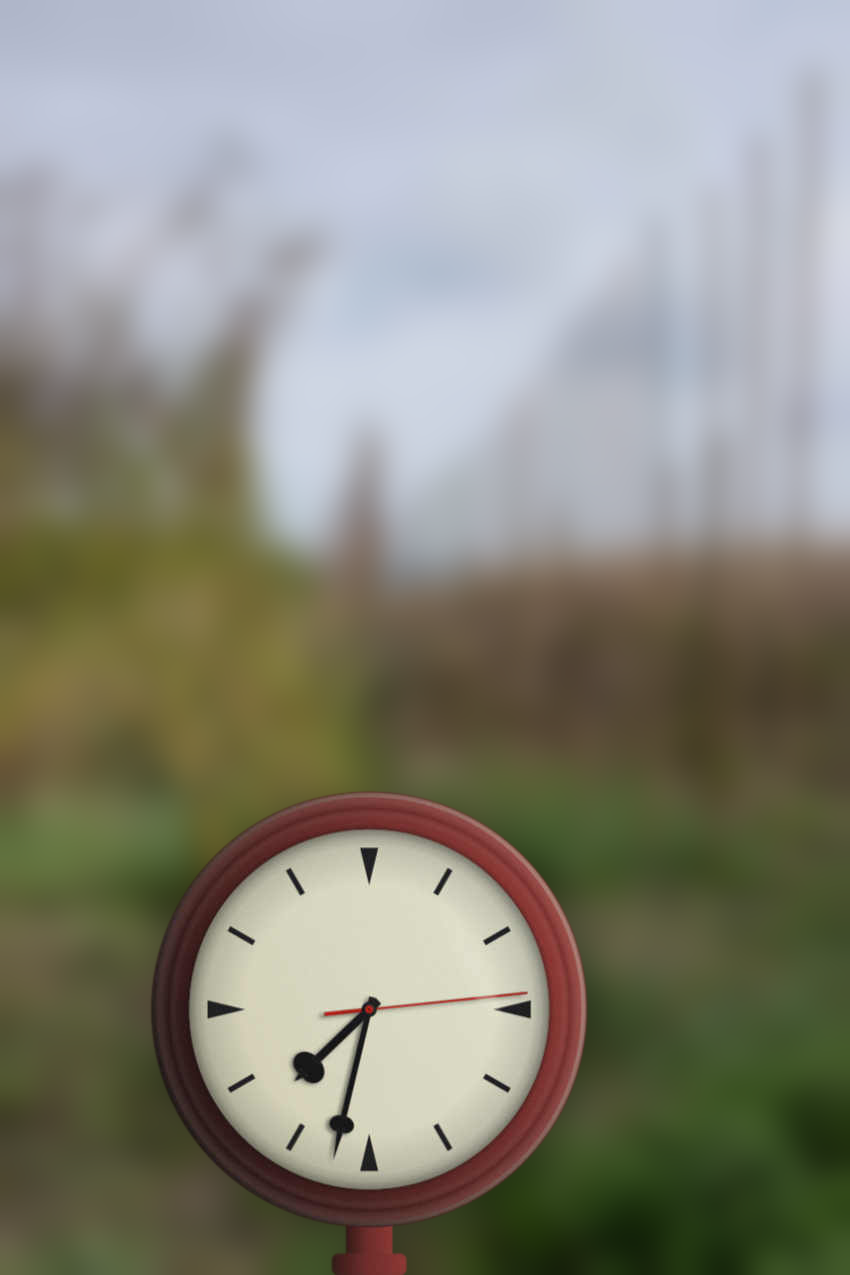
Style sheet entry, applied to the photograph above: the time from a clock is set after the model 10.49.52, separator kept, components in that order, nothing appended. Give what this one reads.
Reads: 7.32.14
